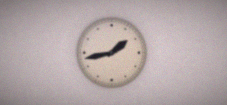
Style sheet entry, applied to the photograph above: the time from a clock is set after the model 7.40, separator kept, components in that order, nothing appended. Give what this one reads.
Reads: 1.43
